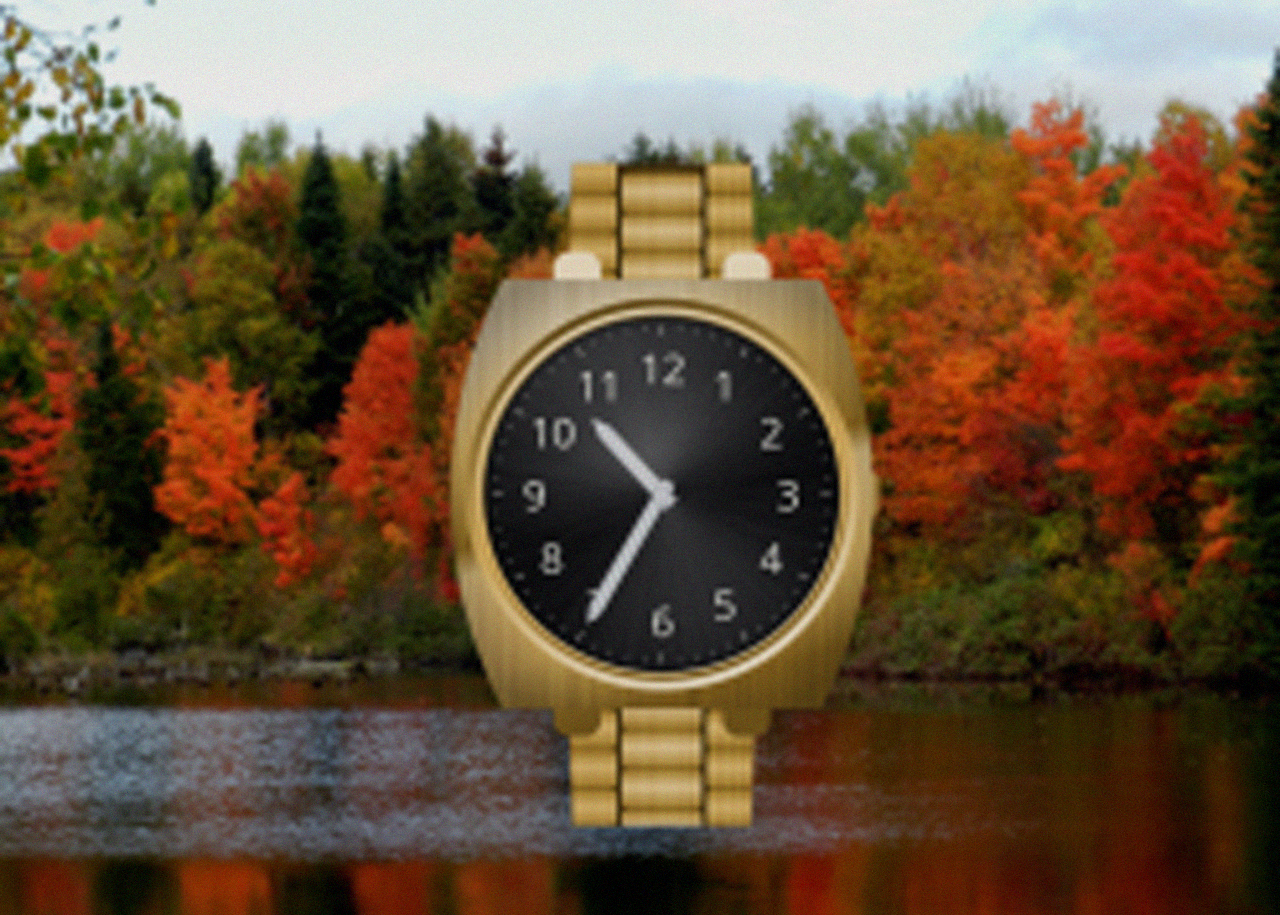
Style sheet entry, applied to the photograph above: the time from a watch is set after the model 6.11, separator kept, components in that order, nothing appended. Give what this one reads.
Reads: 10.35
